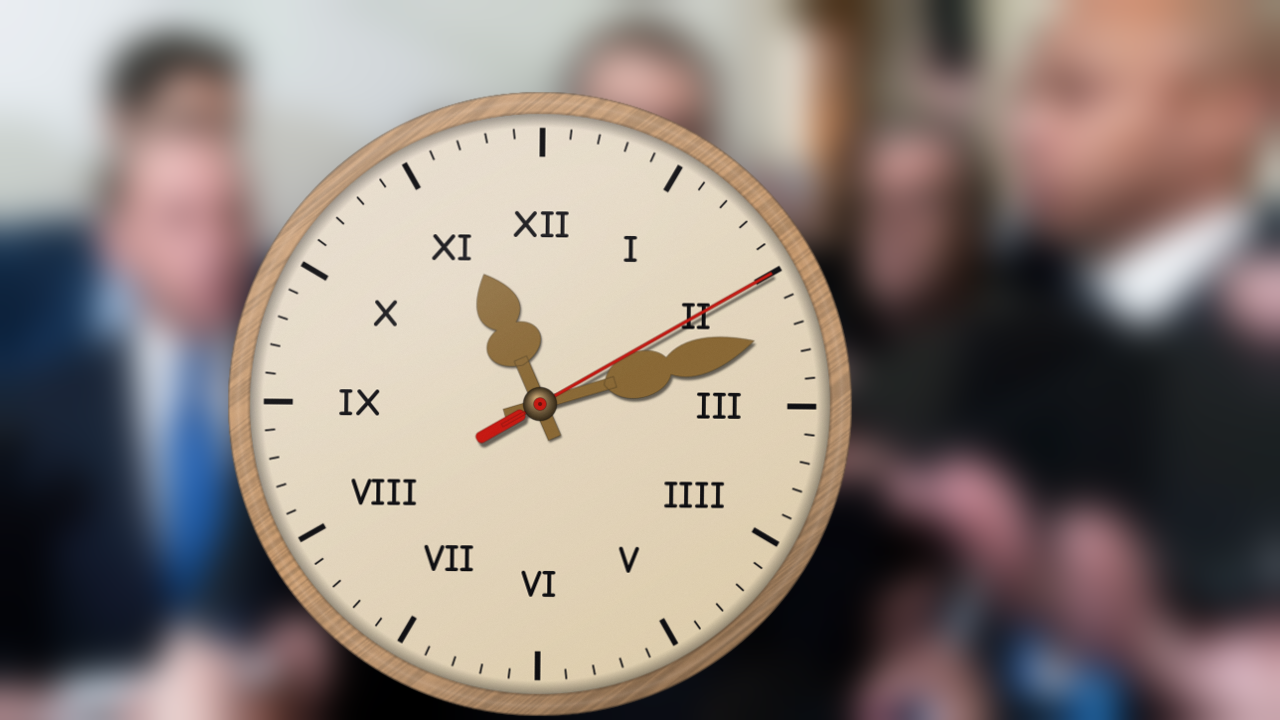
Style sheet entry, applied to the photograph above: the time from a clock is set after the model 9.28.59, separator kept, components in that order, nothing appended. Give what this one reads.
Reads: 11.12.10
